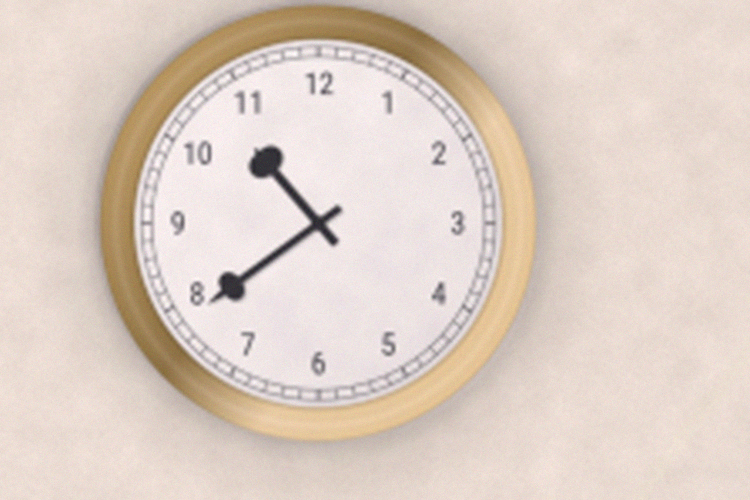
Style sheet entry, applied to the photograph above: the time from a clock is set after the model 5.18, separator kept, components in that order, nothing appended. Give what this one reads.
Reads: 10.39
